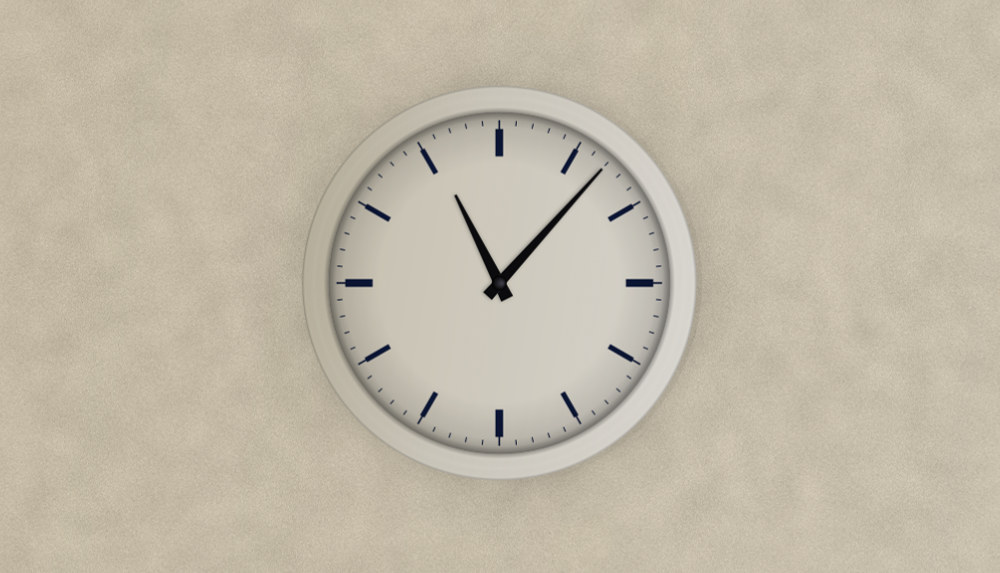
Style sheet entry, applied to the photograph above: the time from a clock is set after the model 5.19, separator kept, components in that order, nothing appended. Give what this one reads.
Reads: 11.07
